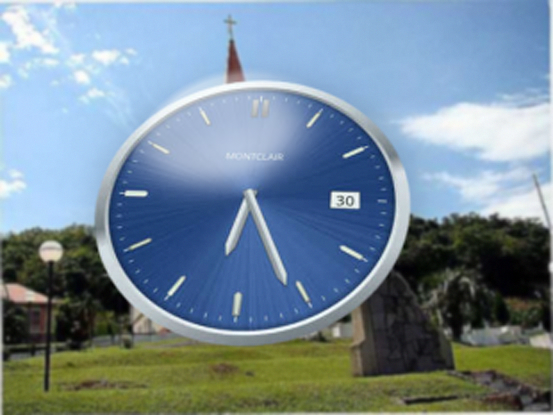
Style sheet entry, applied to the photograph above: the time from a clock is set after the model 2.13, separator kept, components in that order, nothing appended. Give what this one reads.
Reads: 6.26
